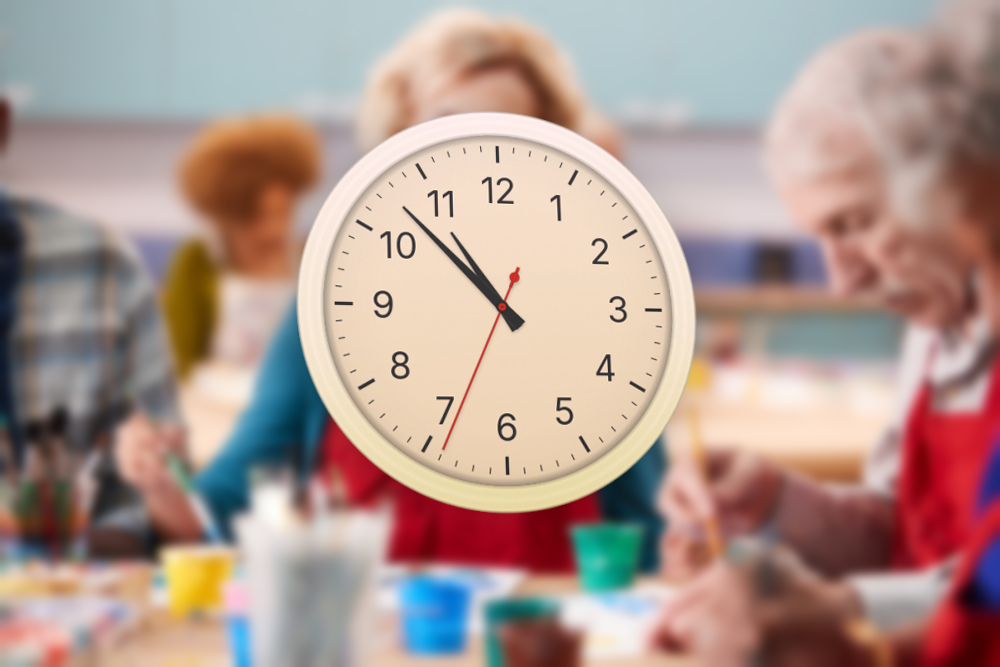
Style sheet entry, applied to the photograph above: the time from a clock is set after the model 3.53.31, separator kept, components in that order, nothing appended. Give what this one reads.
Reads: 10.52.34
